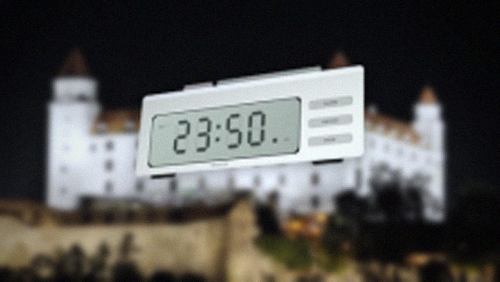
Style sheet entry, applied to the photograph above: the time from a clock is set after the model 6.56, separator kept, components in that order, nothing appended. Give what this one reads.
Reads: 23.50
